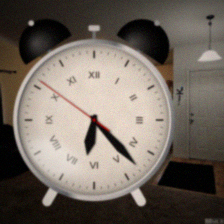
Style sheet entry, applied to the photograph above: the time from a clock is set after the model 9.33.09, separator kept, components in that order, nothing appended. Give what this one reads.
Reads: 6.22.51
